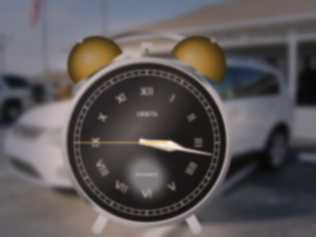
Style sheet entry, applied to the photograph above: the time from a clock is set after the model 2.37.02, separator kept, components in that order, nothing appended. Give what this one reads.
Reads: 3.16.45
